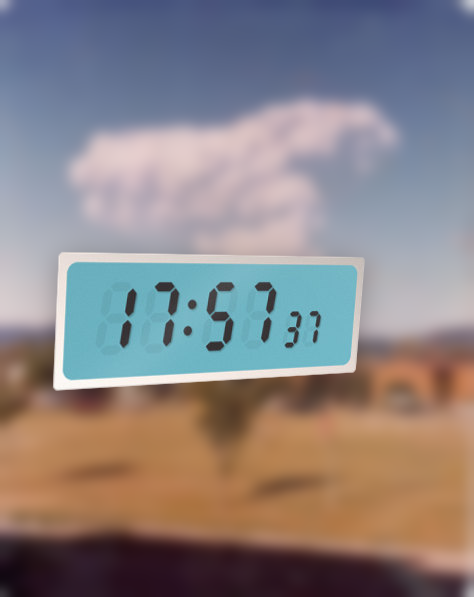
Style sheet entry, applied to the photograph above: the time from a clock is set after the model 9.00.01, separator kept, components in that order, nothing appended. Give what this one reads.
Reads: 17.57.37
